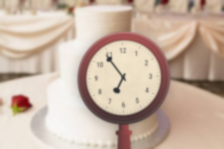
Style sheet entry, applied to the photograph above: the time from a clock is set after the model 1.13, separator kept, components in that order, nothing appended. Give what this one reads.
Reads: 6.54
